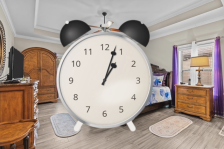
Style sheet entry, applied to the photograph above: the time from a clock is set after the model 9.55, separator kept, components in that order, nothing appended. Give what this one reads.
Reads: 1.03
